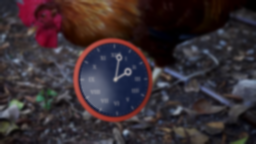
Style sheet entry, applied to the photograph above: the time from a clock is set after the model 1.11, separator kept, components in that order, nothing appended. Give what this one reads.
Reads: 2.02
